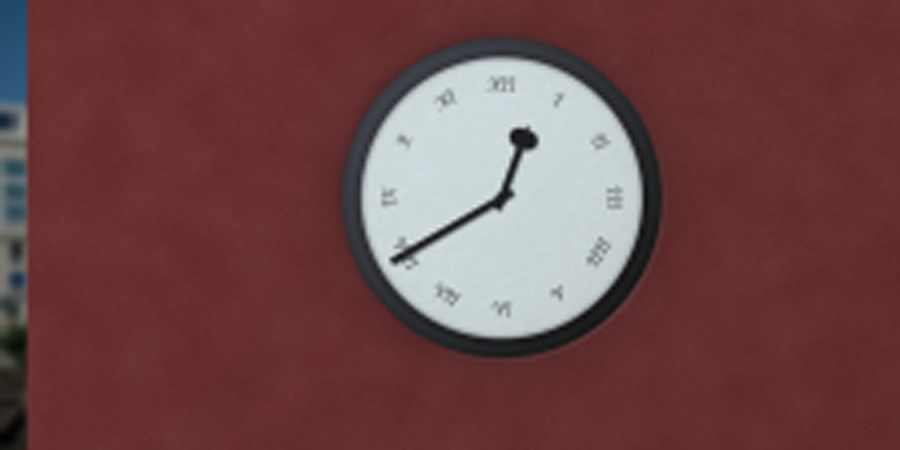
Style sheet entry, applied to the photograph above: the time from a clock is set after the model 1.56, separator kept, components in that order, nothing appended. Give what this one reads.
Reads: 12.40
